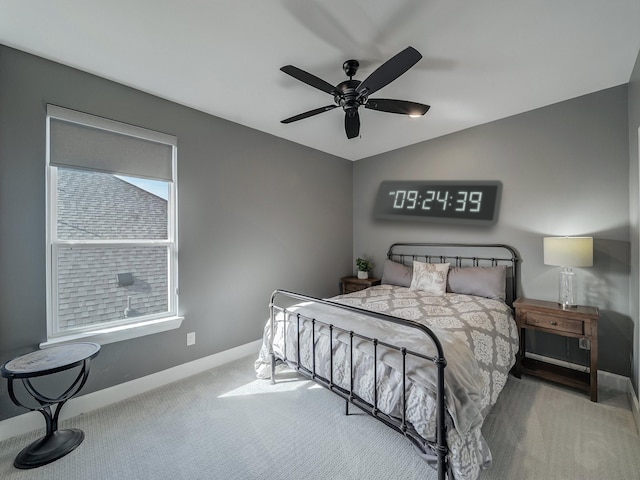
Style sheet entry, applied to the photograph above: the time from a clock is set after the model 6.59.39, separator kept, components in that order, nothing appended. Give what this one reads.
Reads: 9.24.39
